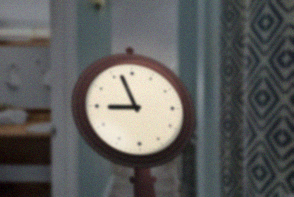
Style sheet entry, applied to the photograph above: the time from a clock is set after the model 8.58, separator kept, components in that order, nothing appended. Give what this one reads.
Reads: 8.57
